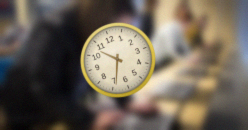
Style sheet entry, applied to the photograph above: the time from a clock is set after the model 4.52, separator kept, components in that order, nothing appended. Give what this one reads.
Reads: 10.34
